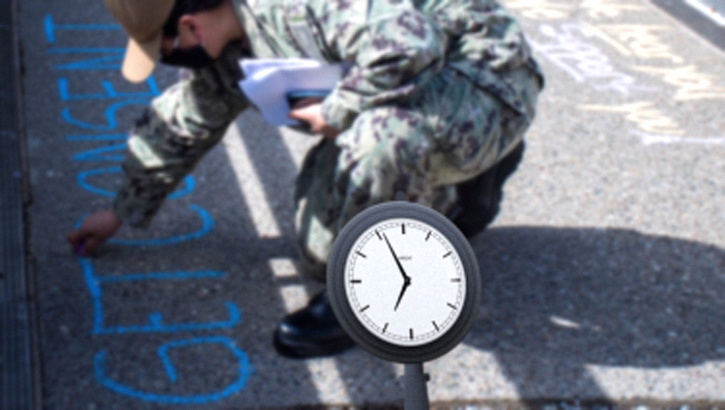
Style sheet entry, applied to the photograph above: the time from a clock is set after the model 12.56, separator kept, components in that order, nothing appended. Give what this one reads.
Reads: 6.56
